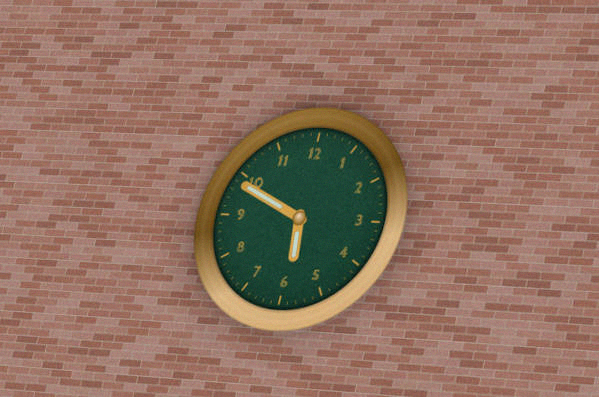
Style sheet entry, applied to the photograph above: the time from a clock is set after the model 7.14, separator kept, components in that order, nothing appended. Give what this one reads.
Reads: 5.49
